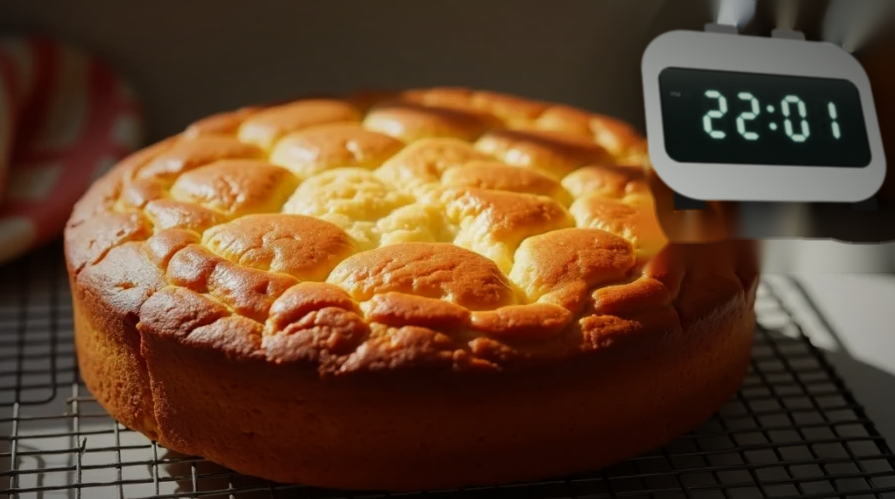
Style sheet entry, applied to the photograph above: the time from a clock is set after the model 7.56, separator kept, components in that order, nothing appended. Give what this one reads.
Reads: 22.01
